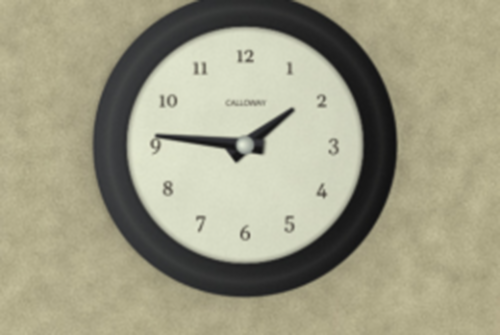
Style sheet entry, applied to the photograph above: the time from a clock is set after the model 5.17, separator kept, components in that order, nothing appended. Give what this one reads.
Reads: 1.46
